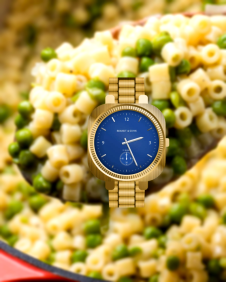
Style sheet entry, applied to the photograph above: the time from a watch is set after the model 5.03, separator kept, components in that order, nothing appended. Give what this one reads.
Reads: 2.26
